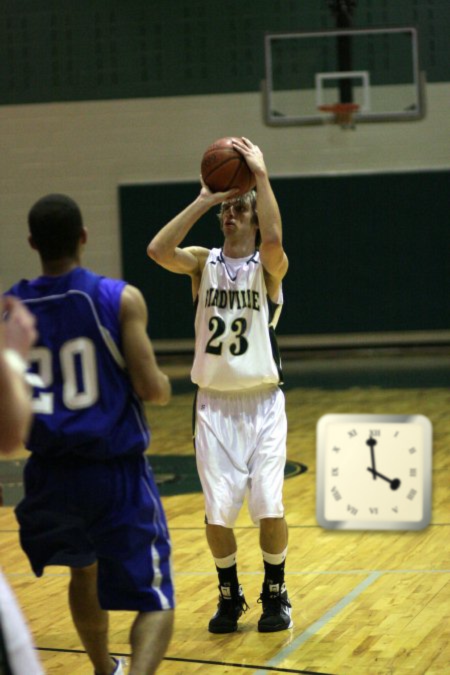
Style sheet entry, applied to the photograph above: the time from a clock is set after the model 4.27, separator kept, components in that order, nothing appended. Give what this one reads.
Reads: 3.59
